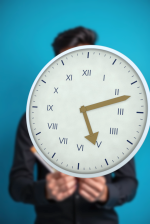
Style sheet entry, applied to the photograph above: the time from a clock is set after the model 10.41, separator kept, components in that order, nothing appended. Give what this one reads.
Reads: 5.12
